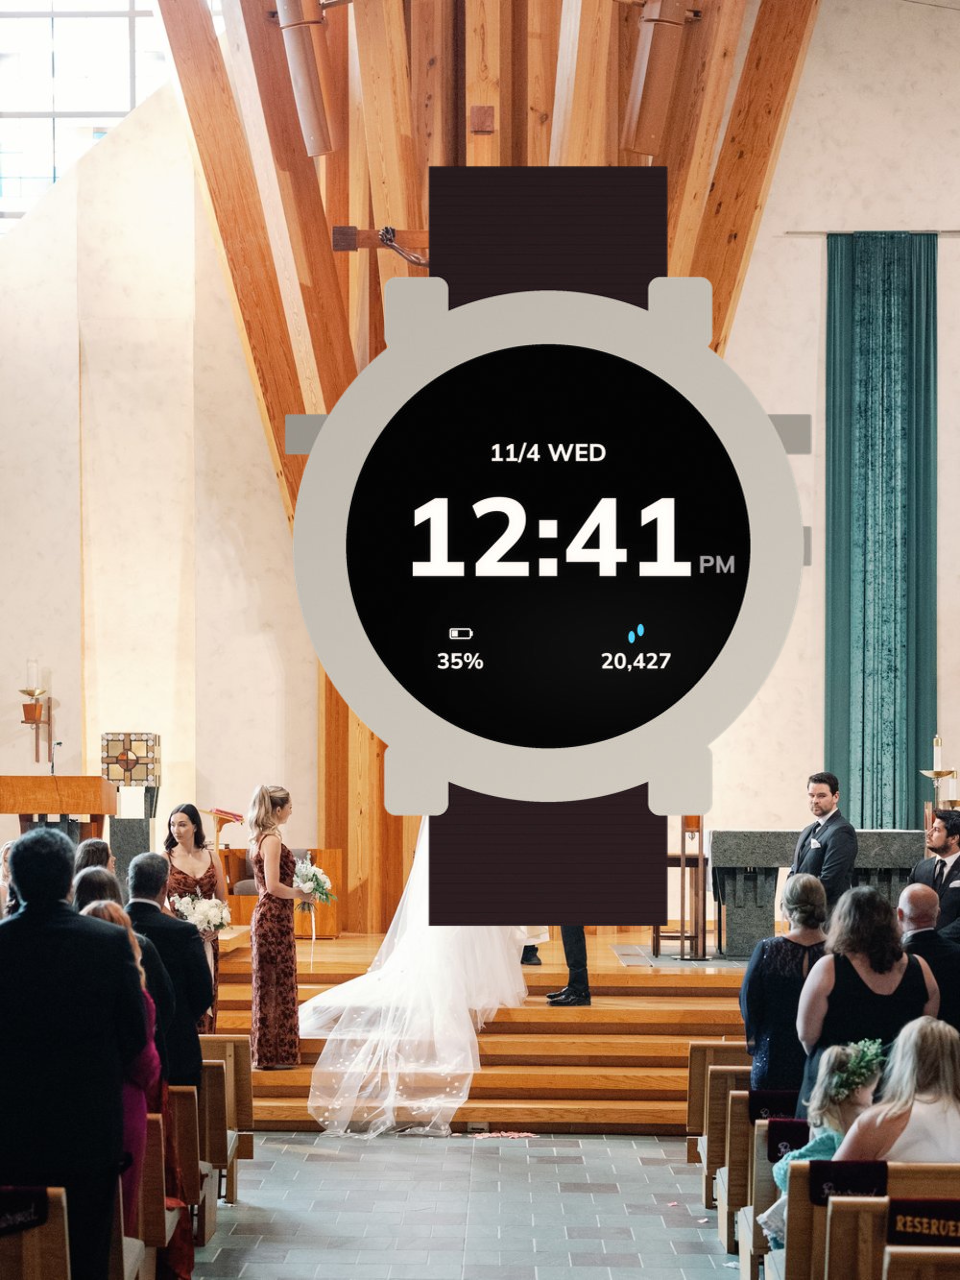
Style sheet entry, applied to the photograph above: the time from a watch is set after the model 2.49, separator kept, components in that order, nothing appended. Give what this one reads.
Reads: 12.41
